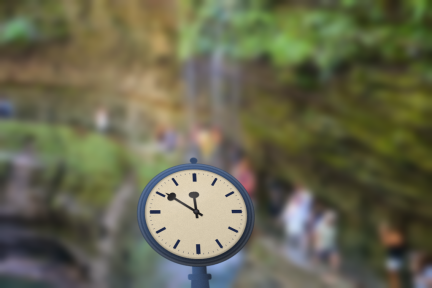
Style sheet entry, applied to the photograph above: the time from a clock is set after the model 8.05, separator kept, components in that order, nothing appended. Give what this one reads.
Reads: 11.51
